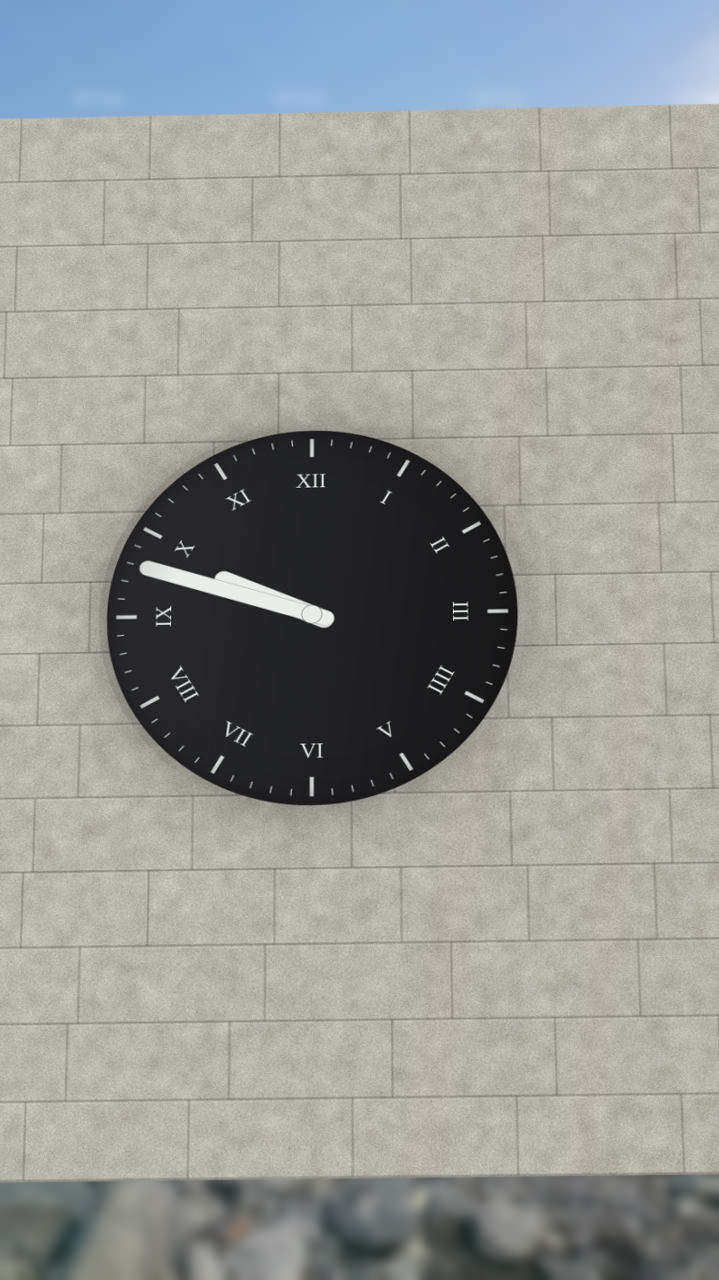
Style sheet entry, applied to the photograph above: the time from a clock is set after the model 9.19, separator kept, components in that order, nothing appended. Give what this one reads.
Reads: 9.48
